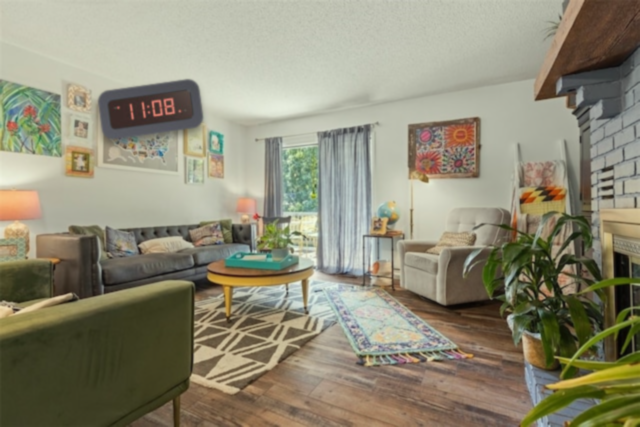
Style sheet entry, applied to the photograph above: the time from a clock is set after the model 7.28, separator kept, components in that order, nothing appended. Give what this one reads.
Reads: 11.08
